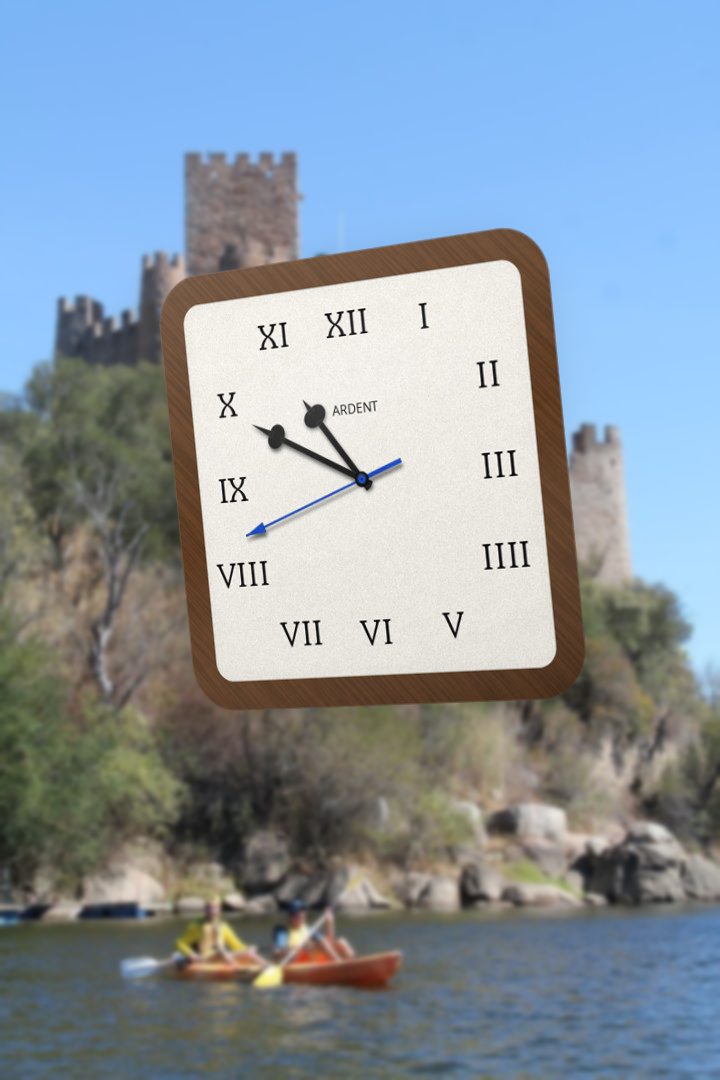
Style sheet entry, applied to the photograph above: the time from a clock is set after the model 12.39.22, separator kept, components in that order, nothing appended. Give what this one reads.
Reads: 10.49.42
